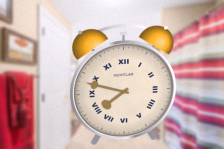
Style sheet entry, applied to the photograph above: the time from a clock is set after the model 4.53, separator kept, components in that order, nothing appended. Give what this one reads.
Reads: 7.48
